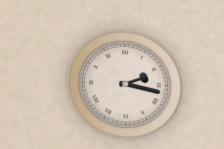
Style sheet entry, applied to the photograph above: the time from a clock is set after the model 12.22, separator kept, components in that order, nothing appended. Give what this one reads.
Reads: 2.17
